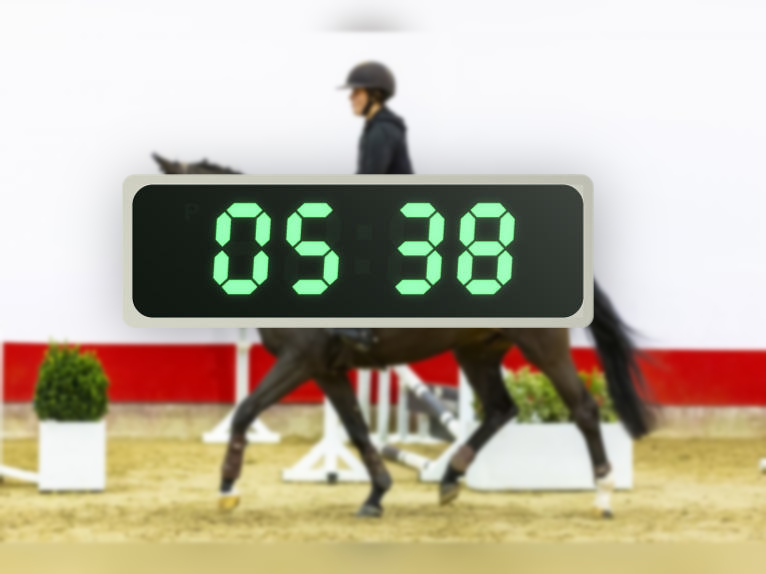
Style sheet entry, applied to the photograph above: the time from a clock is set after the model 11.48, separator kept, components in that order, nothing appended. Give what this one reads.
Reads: 5.38
